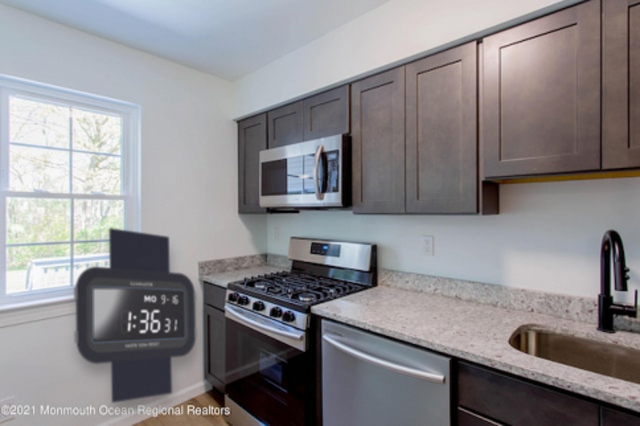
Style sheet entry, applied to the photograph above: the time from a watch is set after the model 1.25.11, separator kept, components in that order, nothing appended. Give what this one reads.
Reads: 1.36.31
